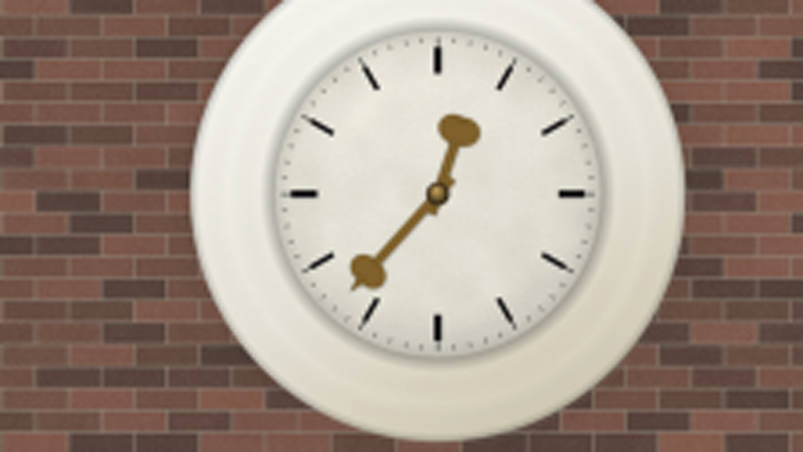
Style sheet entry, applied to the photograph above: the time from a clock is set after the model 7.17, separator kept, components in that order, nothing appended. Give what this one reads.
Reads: 12.37
